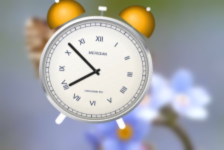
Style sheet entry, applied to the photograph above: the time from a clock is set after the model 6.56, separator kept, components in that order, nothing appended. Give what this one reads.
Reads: 7.52
